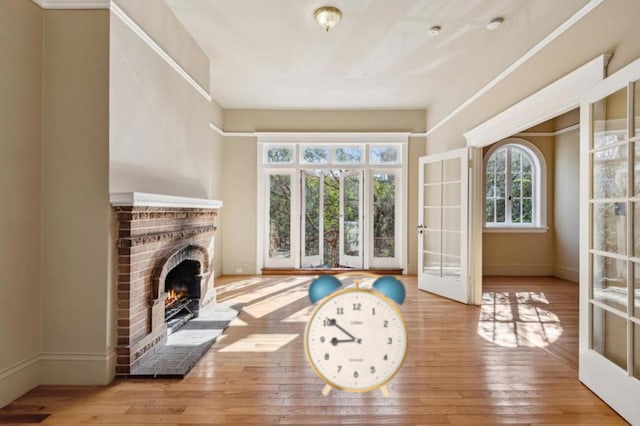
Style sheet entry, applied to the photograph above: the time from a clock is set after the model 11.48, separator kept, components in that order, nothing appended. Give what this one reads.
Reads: 8.51
